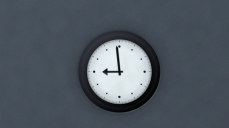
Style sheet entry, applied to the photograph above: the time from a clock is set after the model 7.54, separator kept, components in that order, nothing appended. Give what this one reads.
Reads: 8.59
